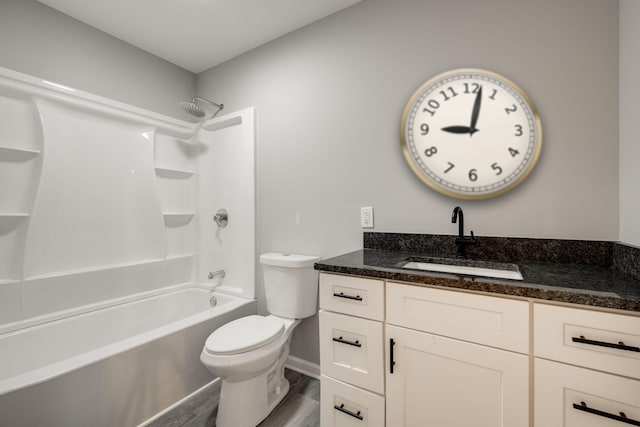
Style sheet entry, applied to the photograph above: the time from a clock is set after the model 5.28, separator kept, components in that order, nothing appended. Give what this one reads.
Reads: 9.02
